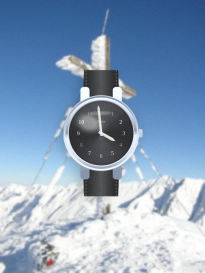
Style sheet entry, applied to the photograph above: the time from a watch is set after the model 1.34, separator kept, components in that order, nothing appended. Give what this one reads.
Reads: 3.59
